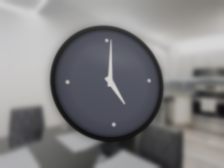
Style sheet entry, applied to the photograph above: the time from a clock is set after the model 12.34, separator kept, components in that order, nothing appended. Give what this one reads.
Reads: 5.01
